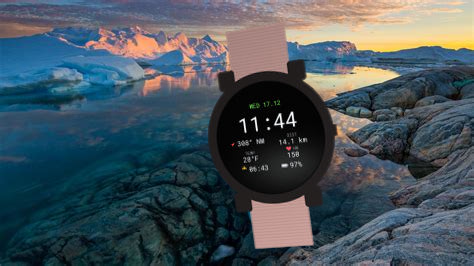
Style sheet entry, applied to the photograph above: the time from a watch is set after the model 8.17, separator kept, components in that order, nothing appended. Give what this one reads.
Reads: 11.44
